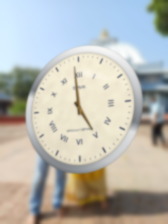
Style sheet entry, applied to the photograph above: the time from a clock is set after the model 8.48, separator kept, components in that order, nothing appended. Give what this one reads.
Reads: 4.59
